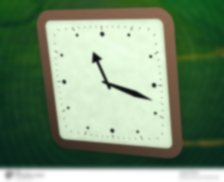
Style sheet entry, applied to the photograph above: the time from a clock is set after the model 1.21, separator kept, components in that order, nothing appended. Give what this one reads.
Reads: 11.18
